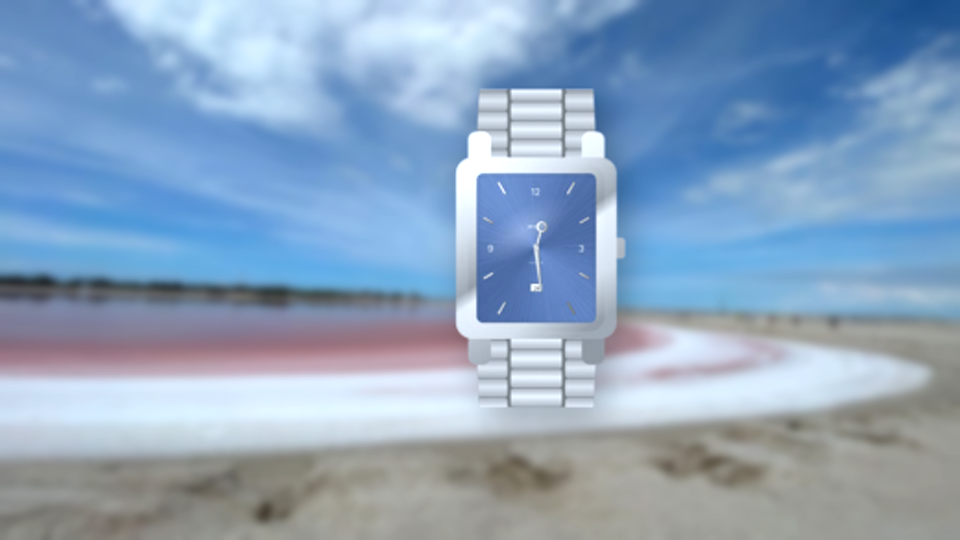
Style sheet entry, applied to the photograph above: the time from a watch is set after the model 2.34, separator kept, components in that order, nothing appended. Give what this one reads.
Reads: 12.29
